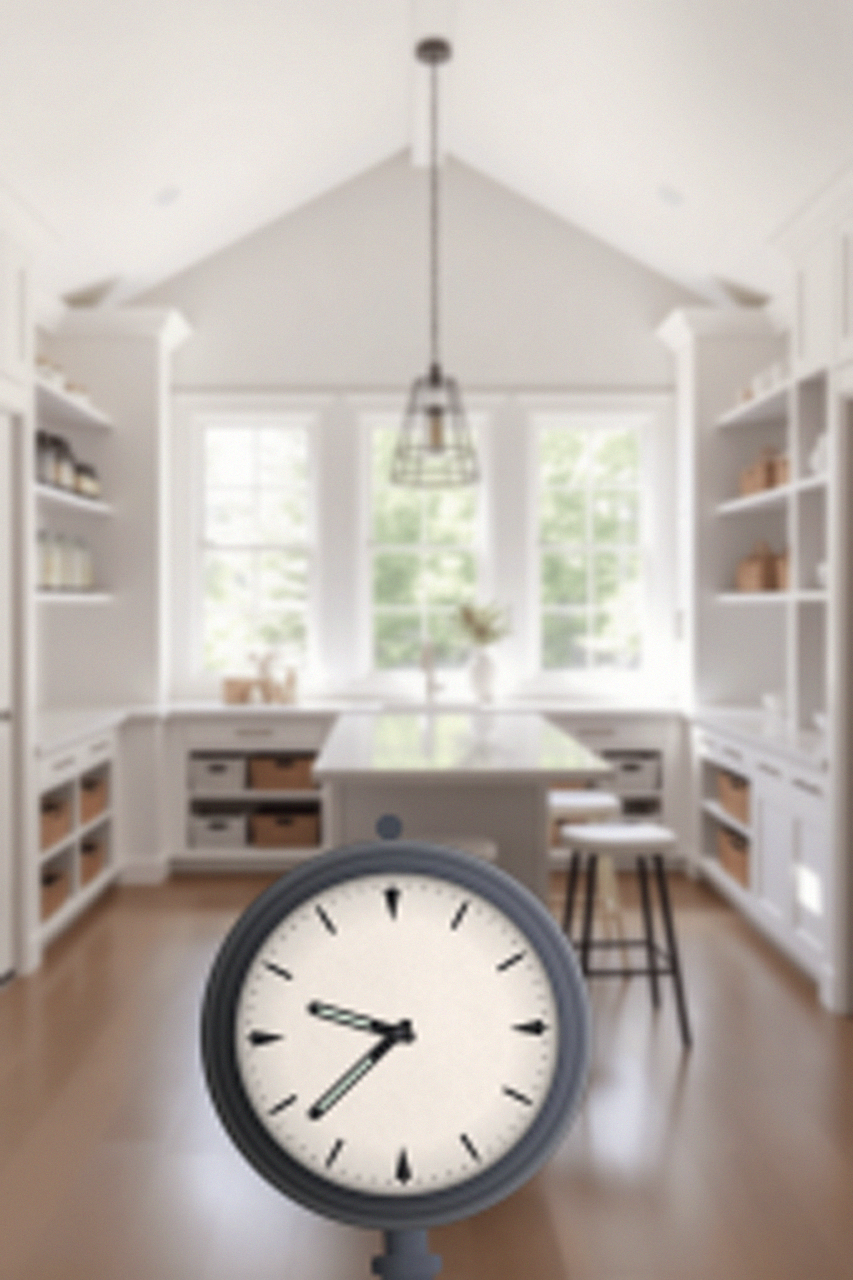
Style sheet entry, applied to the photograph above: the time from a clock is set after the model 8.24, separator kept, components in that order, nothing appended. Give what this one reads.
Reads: 9.38
